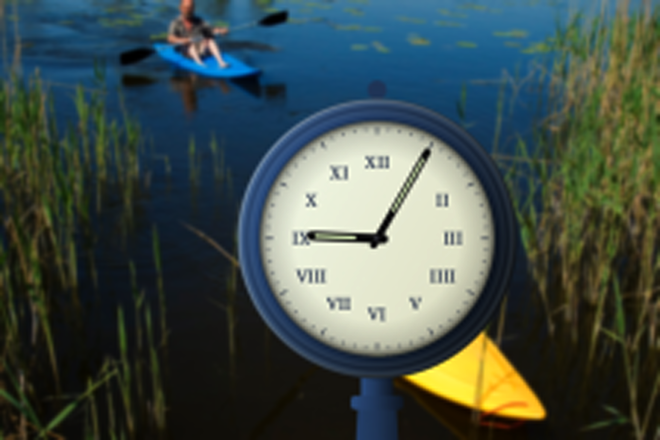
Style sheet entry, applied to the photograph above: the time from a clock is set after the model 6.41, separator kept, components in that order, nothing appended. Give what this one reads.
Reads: 9.05
